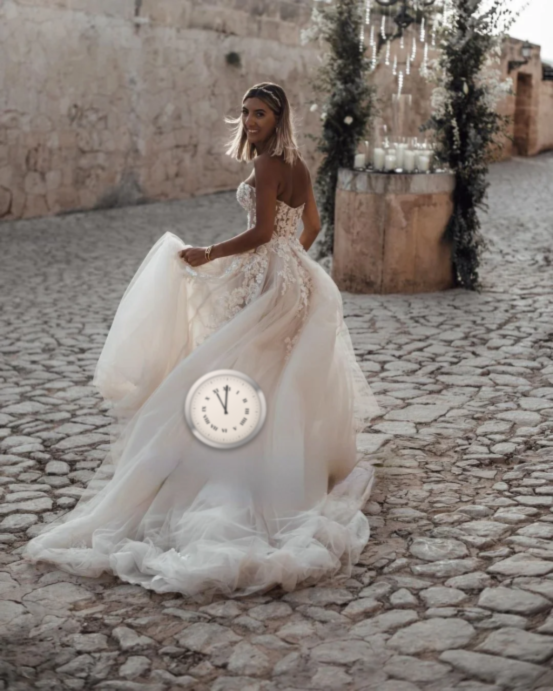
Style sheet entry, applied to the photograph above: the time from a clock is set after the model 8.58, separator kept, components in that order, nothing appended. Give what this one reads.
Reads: 11.00
